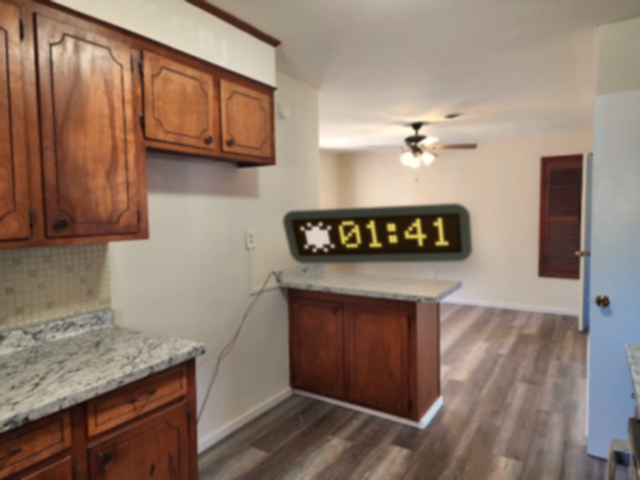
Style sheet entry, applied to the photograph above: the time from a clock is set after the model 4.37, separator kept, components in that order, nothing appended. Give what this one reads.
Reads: 1.41
